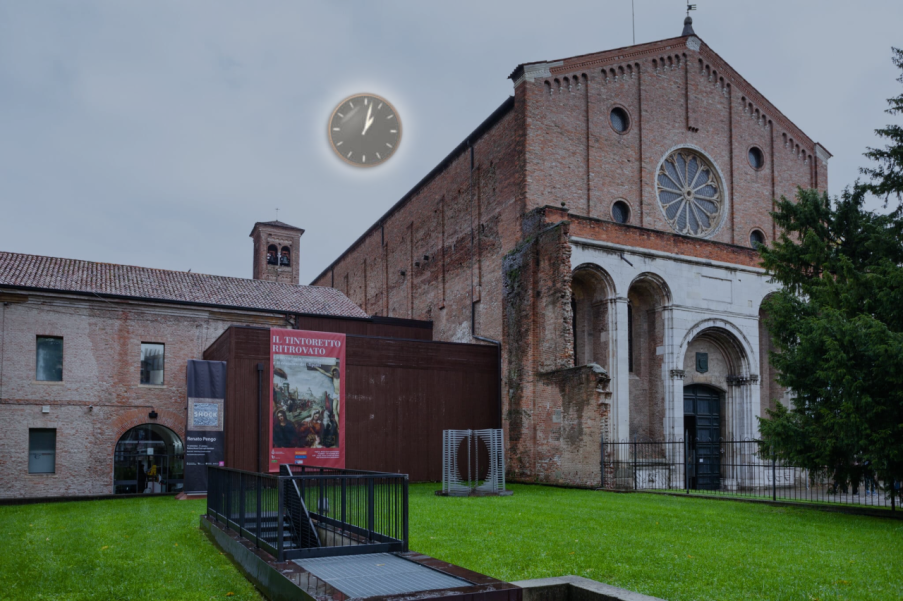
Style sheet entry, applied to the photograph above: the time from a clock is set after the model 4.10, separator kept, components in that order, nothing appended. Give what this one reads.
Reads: 1.02
